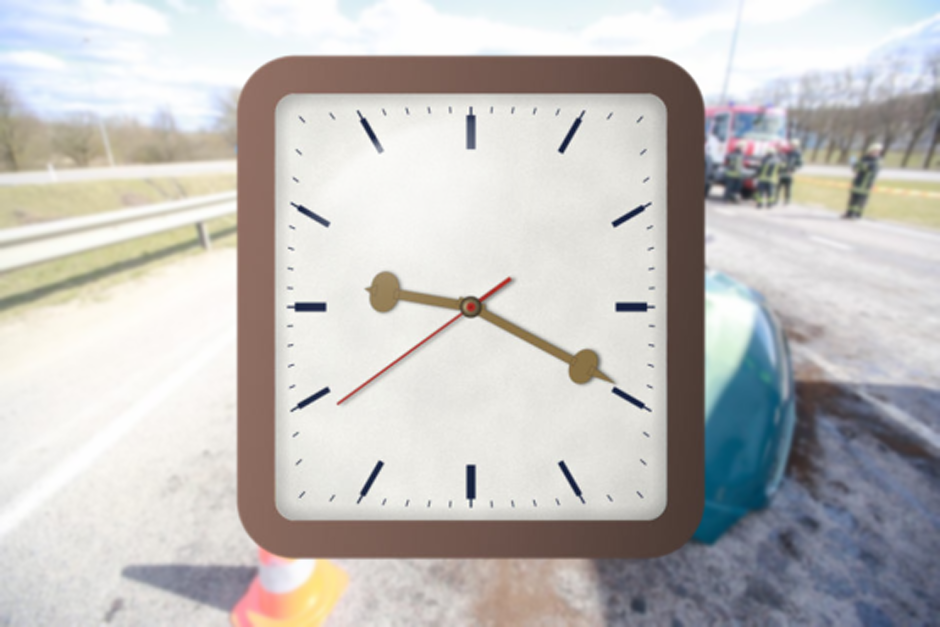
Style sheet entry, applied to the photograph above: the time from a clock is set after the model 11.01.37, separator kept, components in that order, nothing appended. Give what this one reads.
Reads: 9.19.39
